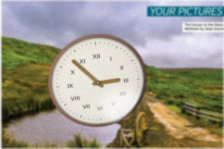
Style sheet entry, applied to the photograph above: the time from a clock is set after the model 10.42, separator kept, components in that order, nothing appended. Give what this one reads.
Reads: 2.53
